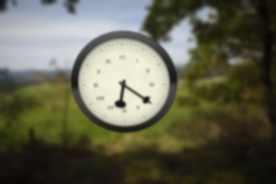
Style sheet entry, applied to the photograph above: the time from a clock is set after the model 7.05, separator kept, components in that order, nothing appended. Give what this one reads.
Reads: 6.21
